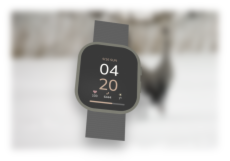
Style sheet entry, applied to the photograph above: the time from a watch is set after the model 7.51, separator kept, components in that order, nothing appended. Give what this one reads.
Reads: 4.20
